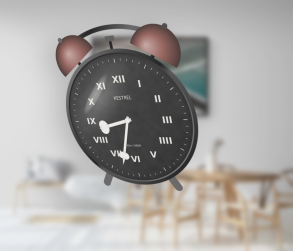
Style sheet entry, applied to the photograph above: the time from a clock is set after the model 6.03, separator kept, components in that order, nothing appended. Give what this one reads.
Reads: 8.33
